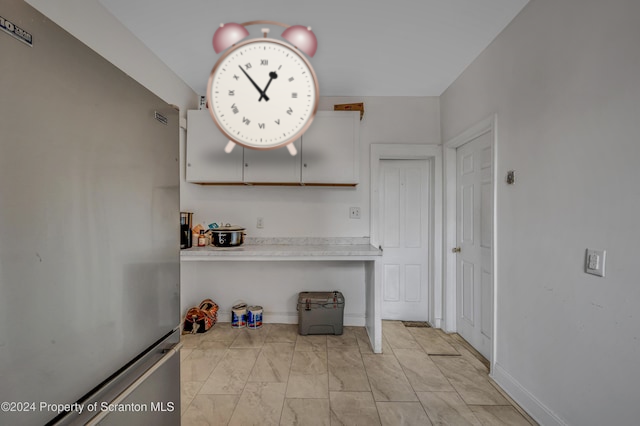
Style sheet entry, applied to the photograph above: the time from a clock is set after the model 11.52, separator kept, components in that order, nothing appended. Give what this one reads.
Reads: 12.53
